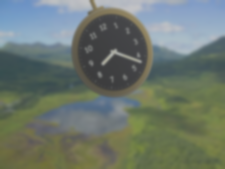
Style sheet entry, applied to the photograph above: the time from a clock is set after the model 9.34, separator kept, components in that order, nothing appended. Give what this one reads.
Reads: 8.22
